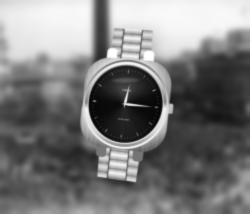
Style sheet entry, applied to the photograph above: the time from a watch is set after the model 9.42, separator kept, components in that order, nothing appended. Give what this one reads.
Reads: 12.15
